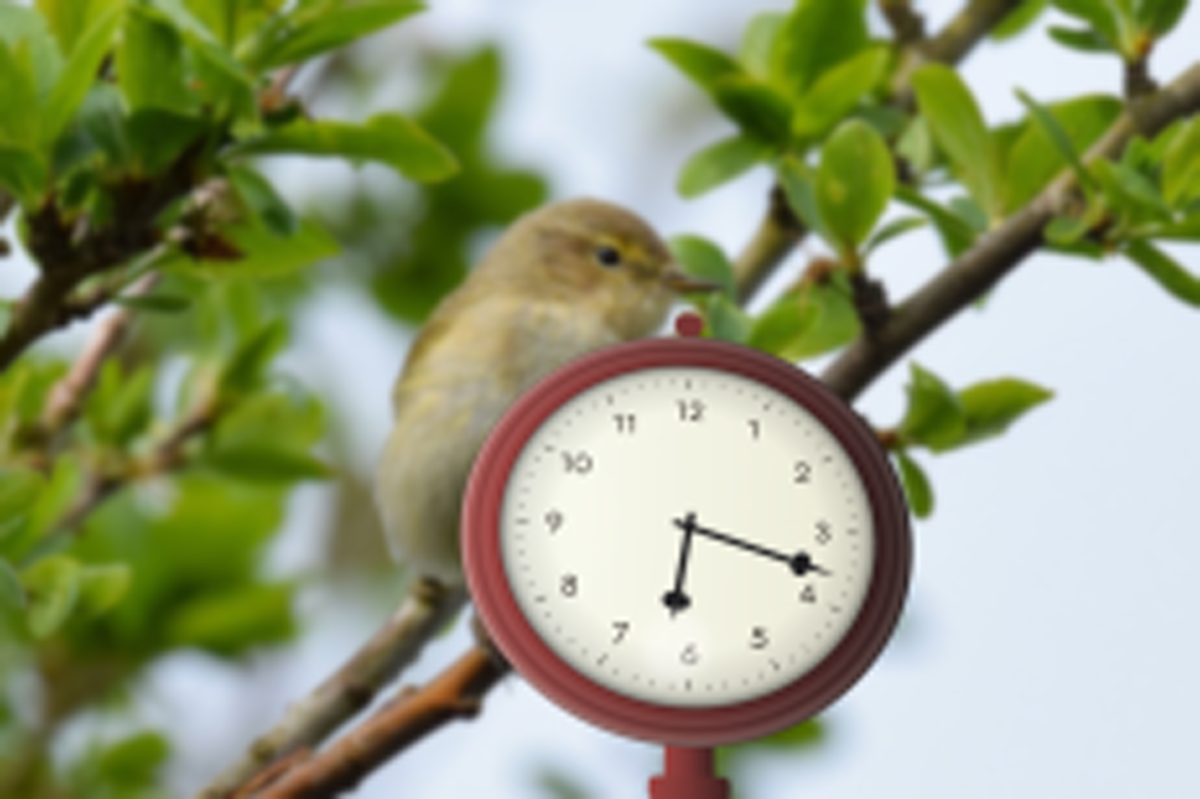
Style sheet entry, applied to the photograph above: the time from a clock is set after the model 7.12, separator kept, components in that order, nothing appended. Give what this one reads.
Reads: 6.18
